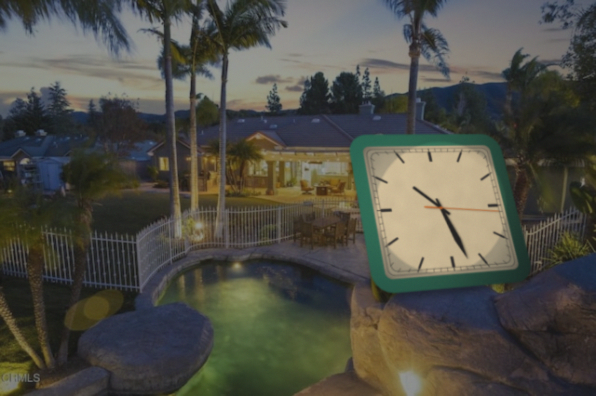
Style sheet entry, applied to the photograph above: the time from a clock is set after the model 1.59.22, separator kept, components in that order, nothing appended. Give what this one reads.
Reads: 10.27.16
